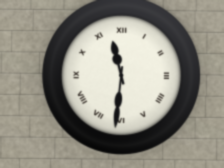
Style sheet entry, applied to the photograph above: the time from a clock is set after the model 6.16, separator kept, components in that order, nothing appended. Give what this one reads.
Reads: 11.31
